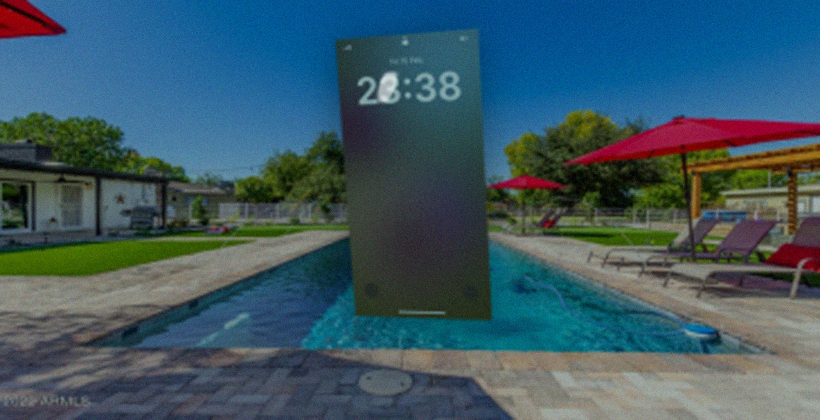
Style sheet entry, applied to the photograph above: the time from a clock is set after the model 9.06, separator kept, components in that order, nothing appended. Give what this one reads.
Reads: 23.38
